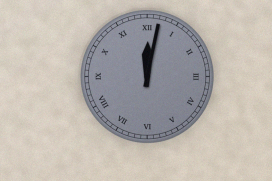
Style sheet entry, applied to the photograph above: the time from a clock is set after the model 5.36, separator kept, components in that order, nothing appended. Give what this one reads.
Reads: 12.02
